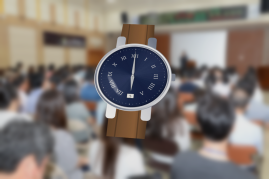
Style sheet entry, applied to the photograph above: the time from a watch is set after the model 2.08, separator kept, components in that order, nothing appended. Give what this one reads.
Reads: 6.00
